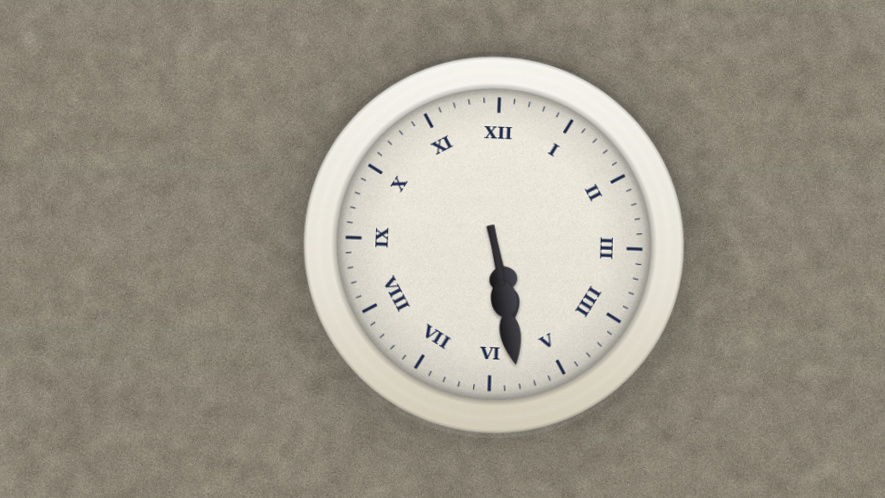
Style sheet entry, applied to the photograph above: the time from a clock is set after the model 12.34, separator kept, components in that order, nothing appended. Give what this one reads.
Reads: 5.28
